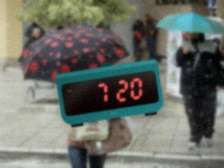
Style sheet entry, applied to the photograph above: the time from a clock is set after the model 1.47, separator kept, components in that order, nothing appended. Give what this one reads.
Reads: 7.20
